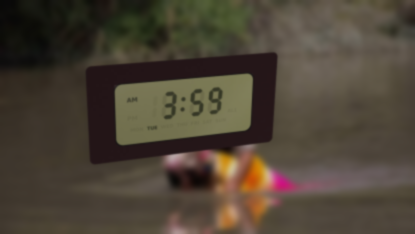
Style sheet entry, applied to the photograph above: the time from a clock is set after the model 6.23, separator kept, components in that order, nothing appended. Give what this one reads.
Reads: 3.59
